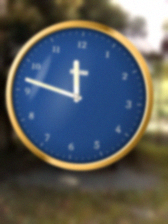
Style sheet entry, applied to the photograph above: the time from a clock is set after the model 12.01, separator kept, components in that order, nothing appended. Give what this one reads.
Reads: 11.47
